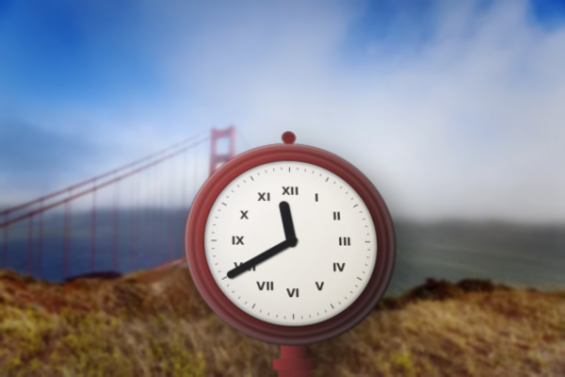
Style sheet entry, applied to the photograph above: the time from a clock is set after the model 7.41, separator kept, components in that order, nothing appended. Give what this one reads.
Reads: 11.40
